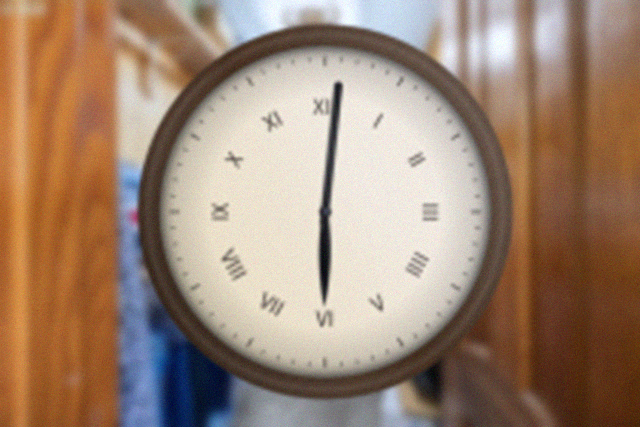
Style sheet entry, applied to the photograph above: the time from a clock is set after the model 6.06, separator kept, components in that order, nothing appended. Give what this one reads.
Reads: 6.01
